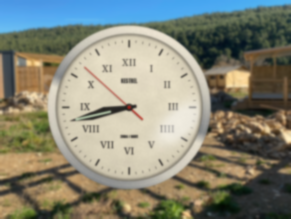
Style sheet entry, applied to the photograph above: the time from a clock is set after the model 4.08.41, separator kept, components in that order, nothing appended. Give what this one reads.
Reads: 8.42.52
